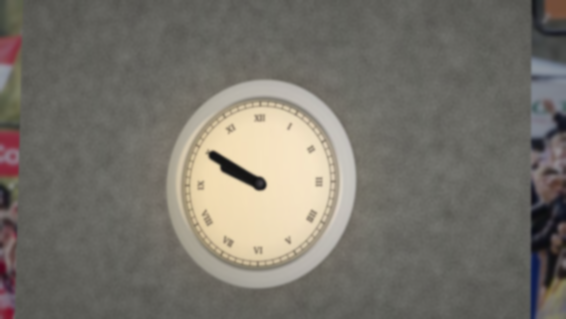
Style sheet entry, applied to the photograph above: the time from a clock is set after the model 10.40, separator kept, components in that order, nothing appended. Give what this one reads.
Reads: 9.50
